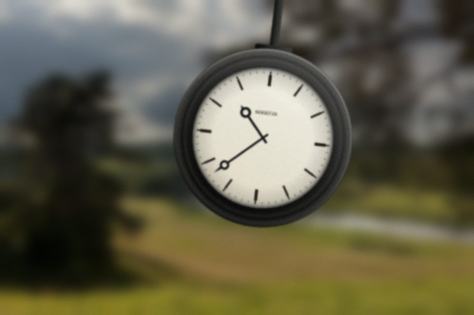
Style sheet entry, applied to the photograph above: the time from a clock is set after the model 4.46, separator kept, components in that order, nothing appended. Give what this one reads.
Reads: 10.38
